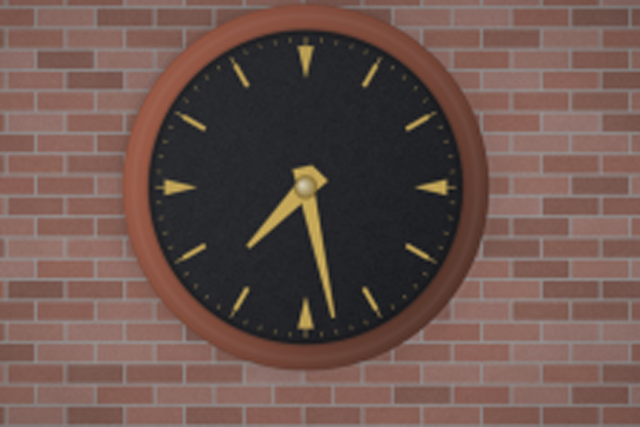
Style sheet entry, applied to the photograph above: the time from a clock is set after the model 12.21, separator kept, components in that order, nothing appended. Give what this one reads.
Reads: 7.28
